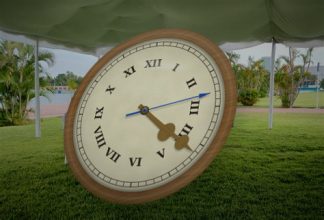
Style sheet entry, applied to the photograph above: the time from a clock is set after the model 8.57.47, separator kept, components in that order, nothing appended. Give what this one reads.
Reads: 4.21.13
